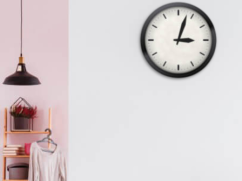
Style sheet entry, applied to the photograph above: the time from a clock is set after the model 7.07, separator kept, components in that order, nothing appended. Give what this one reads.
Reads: 3.03
